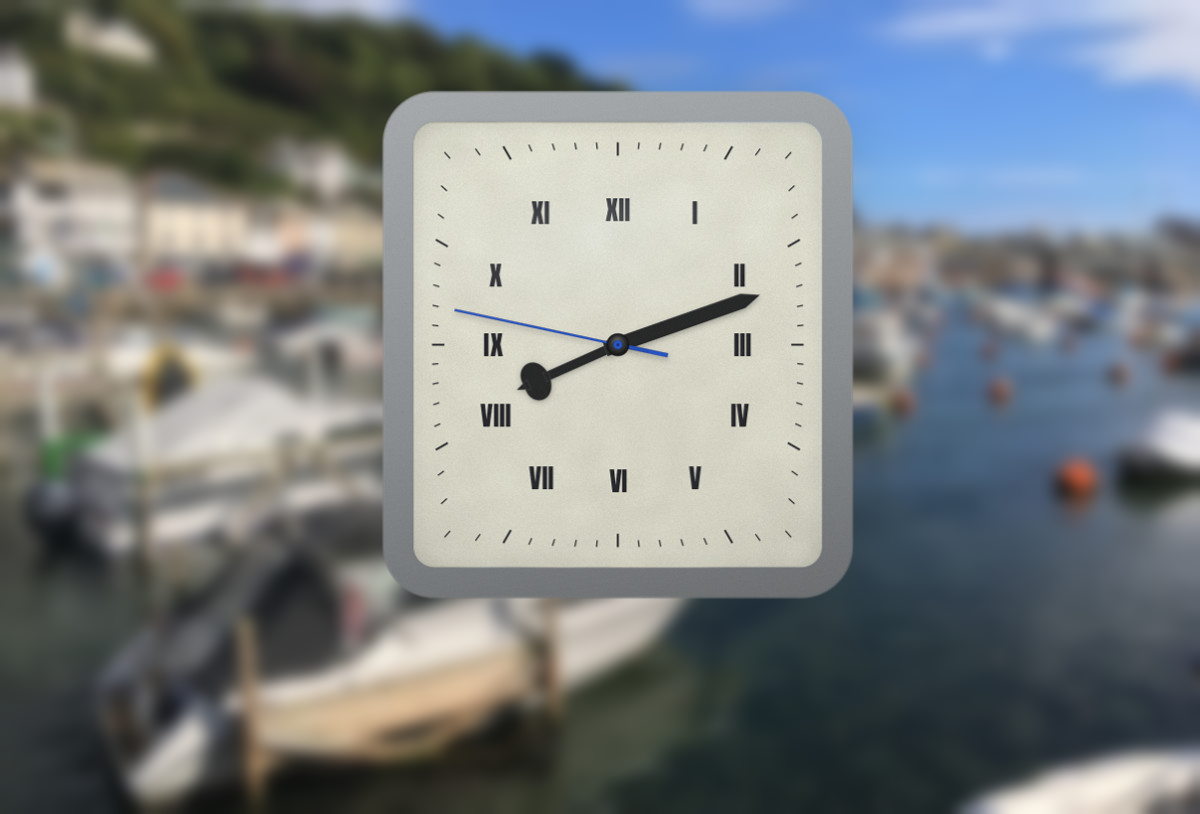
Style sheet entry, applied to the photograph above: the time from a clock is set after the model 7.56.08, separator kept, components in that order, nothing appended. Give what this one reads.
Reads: 8.11.47
